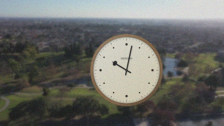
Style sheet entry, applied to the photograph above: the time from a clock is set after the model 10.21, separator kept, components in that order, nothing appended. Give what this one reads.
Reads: 10.02
